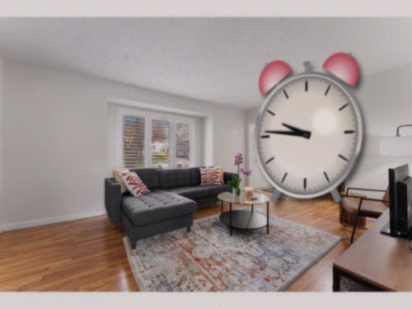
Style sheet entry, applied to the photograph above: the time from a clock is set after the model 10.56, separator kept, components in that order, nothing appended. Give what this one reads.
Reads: 9.46
